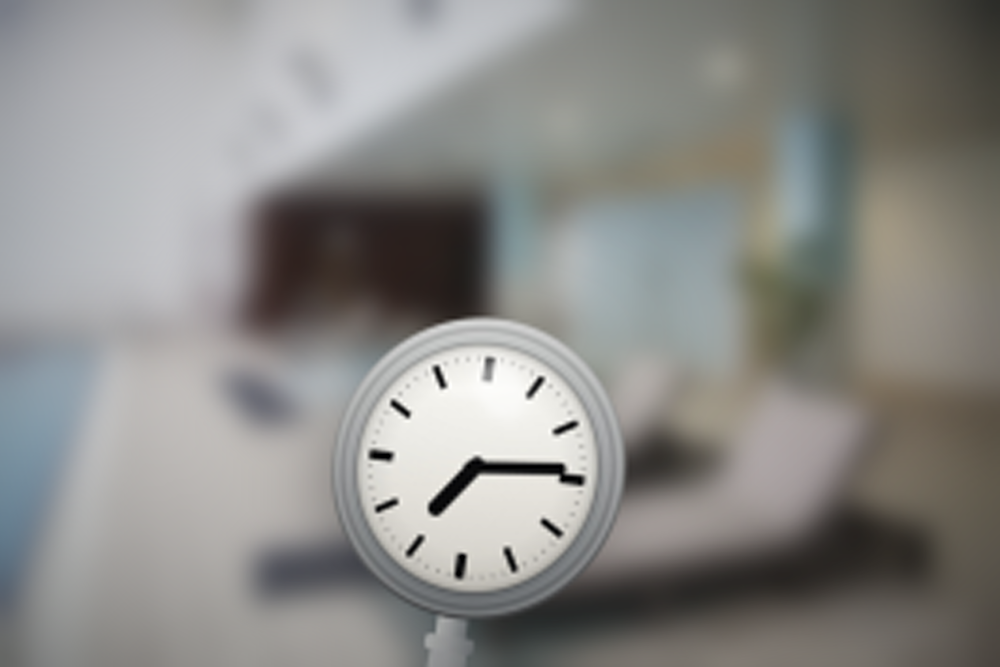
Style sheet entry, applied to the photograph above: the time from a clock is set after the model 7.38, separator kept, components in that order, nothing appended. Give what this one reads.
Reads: 7.14
